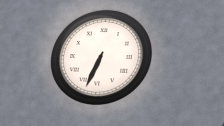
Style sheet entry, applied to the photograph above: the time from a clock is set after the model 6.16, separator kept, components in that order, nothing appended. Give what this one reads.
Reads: 6.33
